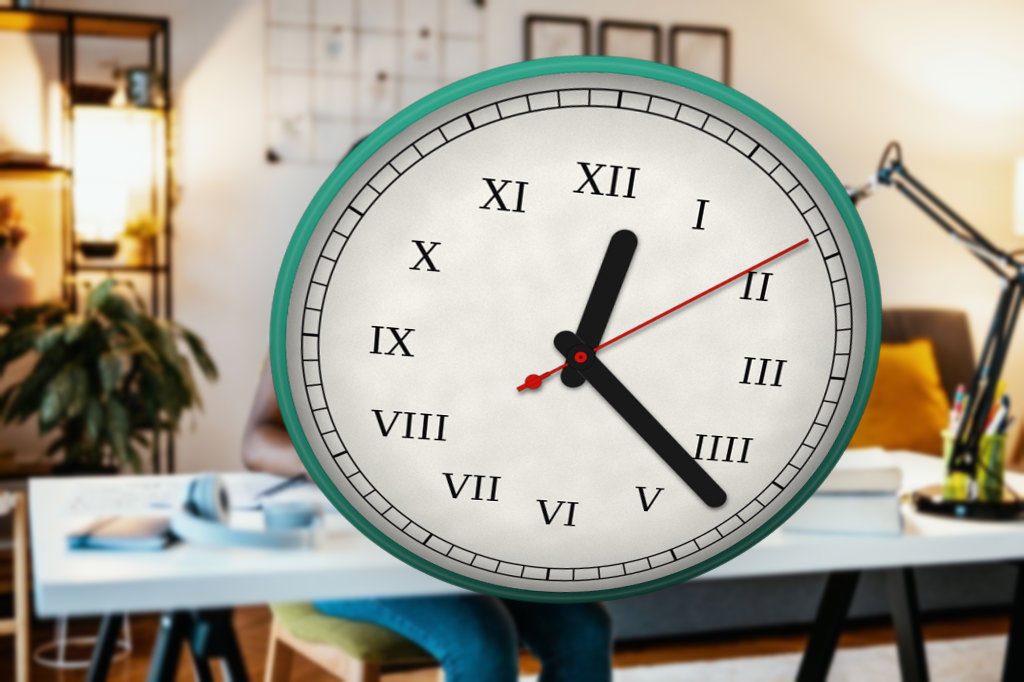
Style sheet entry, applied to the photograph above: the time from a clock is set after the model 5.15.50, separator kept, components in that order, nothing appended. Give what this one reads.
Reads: 12.22.09
